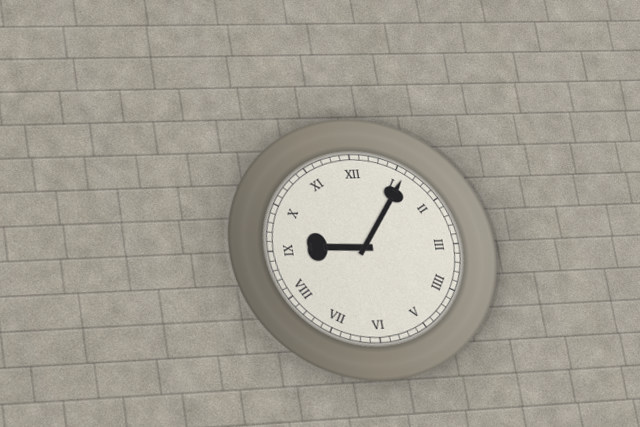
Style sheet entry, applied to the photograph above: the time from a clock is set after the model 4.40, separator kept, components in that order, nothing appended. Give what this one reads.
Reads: 9.06
